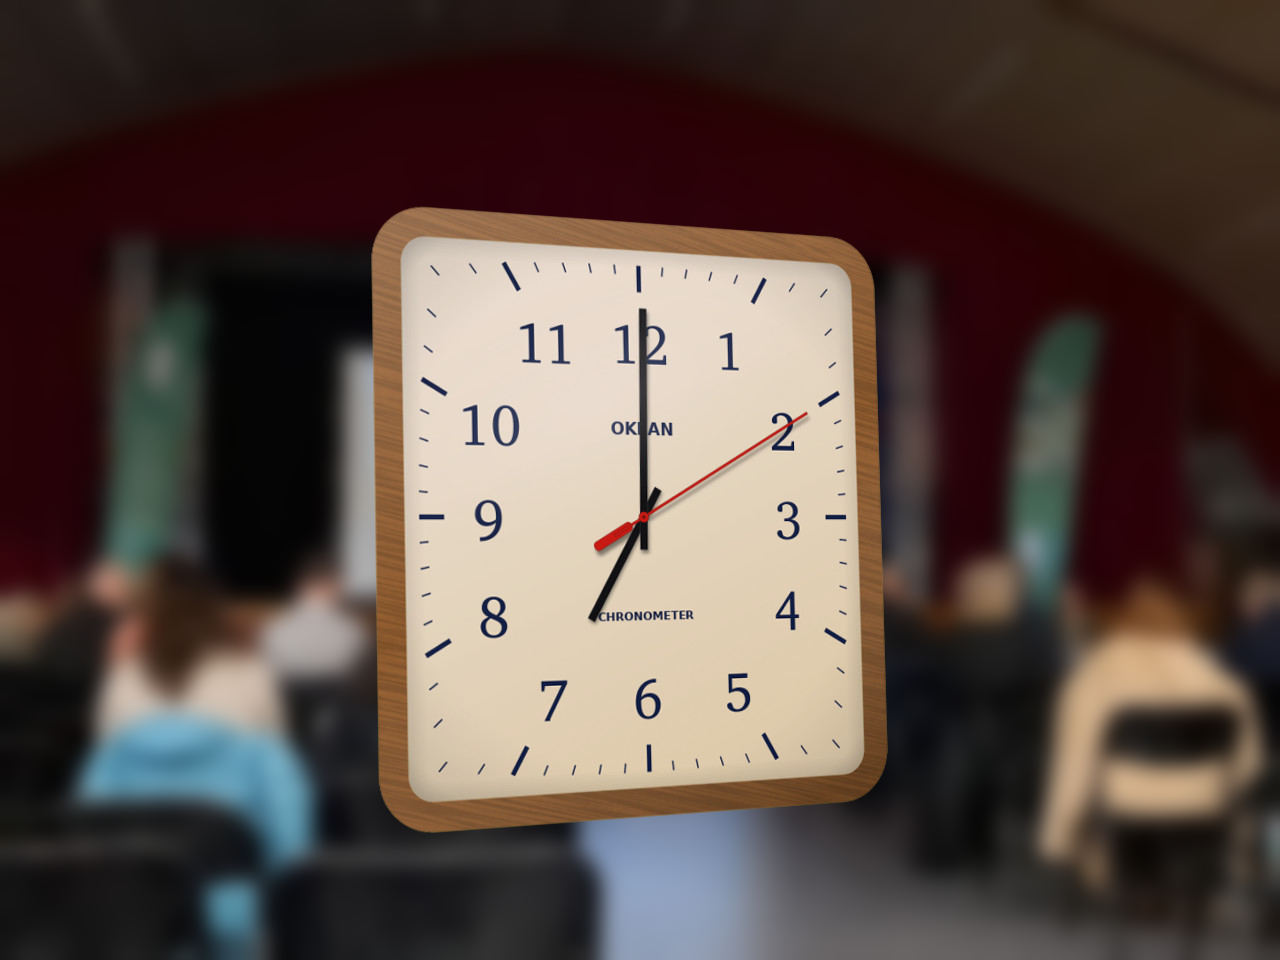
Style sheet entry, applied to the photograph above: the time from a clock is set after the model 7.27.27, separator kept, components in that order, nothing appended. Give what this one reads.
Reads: 7.00.10
